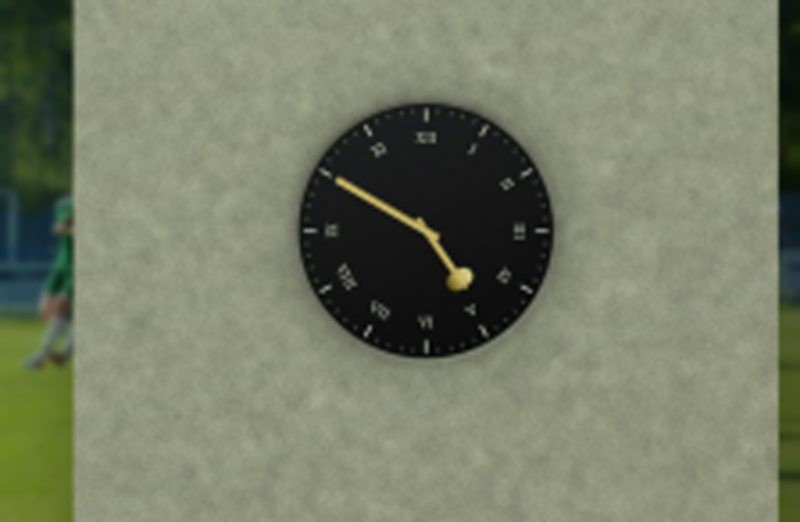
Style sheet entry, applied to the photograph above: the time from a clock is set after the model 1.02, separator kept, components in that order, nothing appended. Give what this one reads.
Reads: 4.50
